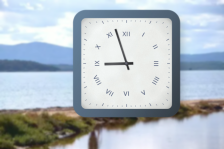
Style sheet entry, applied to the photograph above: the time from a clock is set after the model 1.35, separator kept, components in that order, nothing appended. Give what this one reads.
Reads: 8.57
